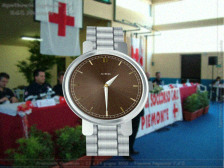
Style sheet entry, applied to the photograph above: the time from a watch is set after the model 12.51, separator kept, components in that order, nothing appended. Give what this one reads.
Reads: 1.30
